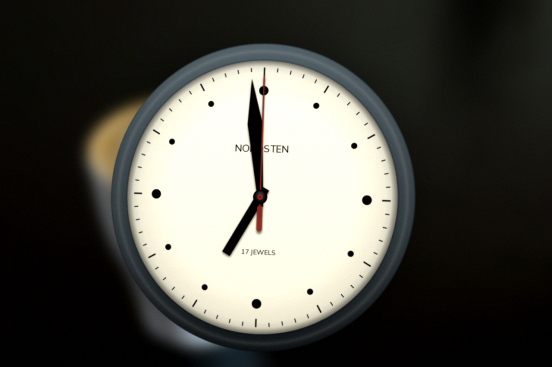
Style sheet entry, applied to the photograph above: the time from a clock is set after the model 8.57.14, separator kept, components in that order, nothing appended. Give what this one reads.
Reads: 6.59.00
